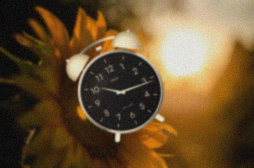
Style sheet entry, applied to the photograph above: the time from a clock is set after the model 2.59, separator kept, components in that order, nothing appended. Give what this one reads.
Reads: 10.16
